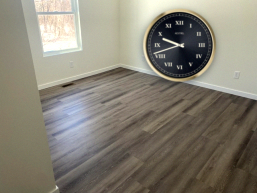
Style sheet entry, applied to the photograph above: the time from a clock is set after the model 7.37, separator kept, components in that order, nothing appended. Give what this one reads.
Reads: 9.42
